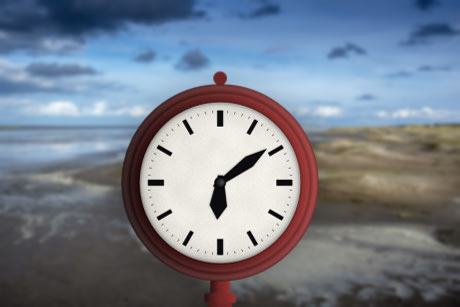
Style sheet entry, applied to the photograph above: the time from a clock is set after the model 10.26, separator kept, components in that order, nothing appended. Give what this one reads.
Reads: 6.09
